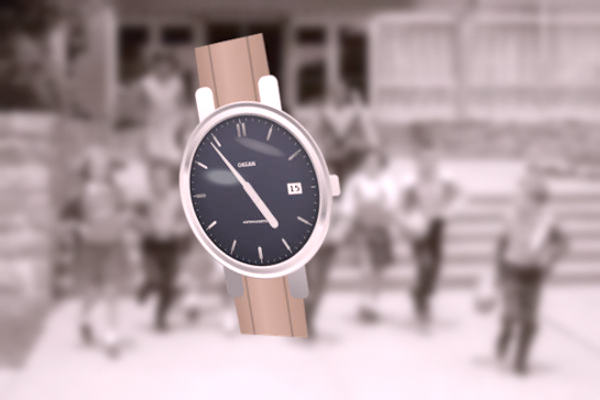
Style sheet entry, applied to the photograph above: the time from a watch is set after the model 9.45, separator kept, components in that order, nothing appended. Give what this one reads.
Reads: 4.54
